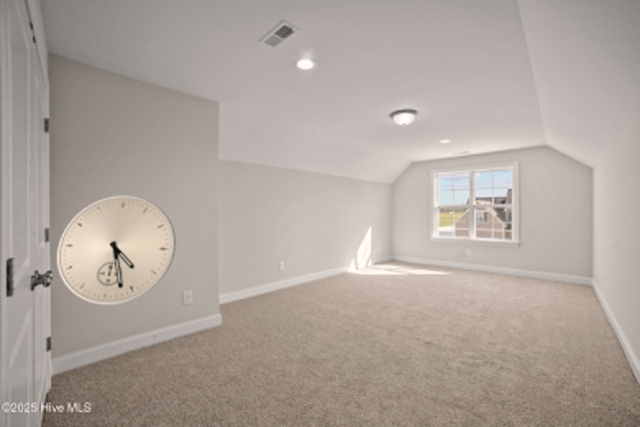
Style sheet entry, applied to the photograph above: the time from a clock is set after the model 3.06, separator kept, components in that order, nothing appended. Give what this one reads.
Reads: 4.27
